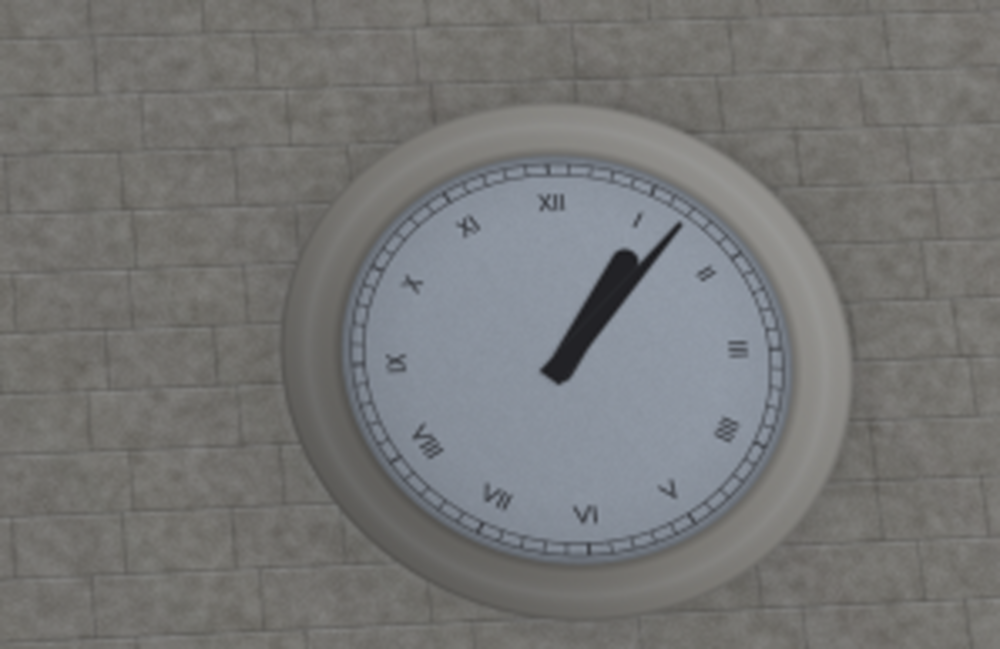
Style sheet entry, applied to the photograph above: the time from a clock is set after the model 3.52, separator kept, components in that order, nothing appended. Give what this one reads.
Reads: 1.07
